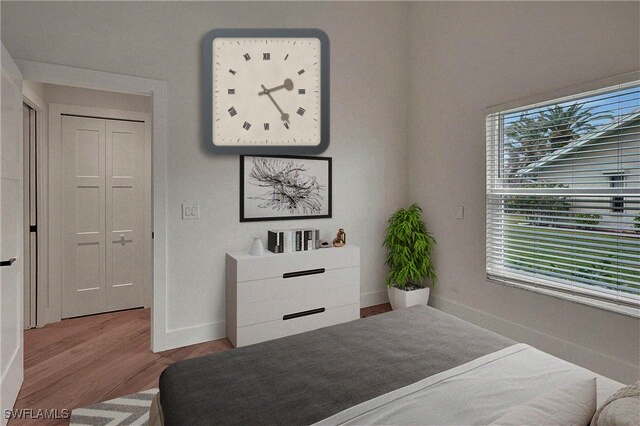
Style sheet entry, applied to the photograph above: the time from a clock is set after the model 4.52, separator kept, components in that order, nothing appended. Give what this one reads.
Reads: 2.24
